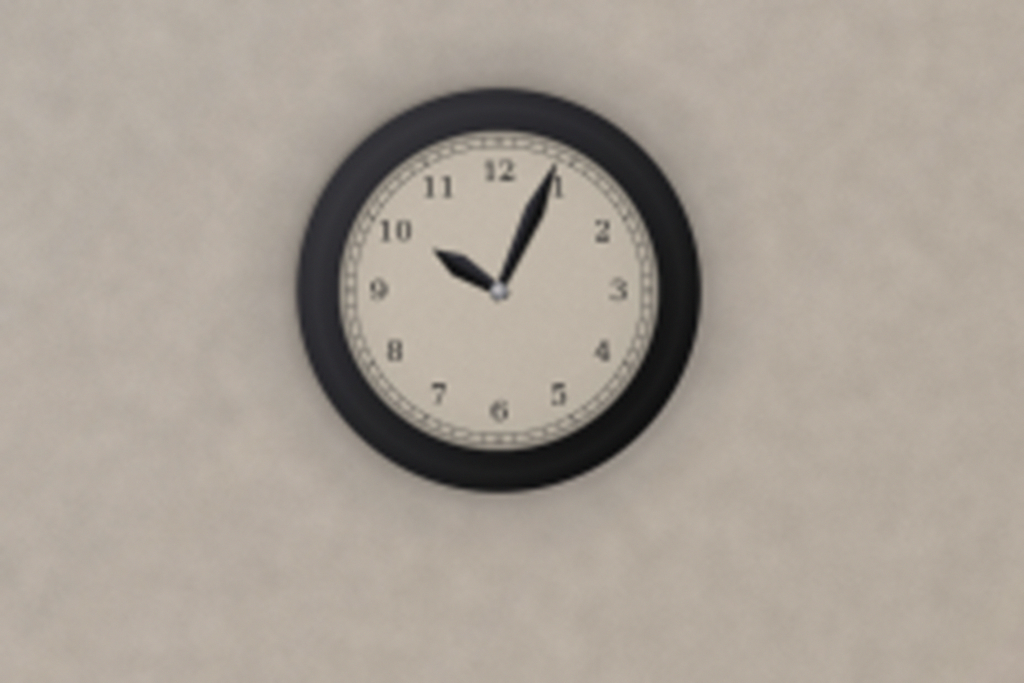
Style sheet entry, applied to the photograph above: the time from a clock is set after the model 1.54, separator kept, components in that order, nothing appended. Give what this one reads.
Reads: 10.04
